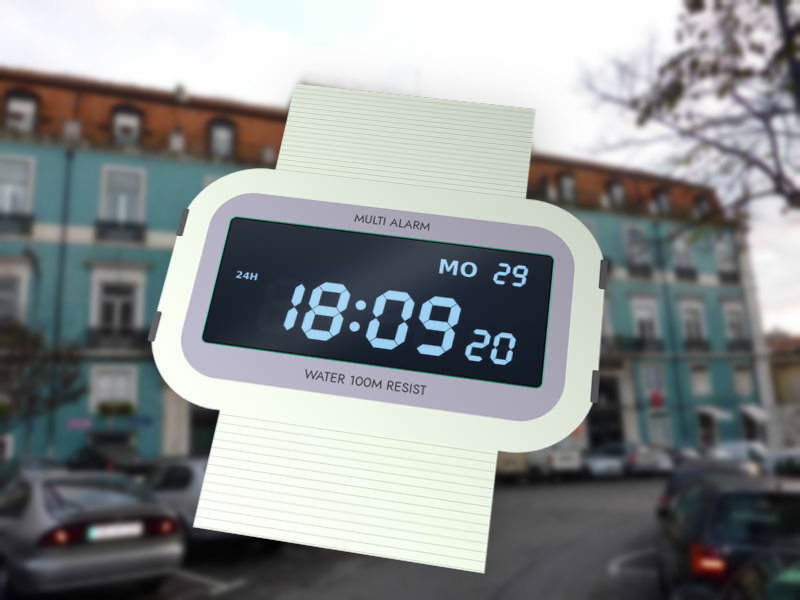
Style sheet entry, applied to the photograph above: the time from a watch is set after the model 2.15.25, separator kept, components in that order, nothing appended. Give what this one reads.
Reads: 18.09.20
